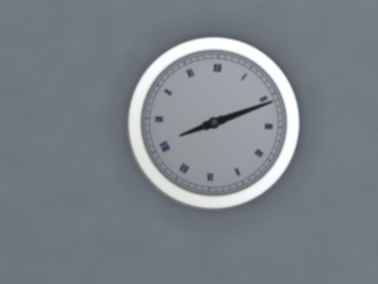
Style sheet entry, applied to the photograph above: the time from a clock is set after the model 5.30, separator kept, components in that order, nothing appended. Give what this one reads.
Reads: 8.11
